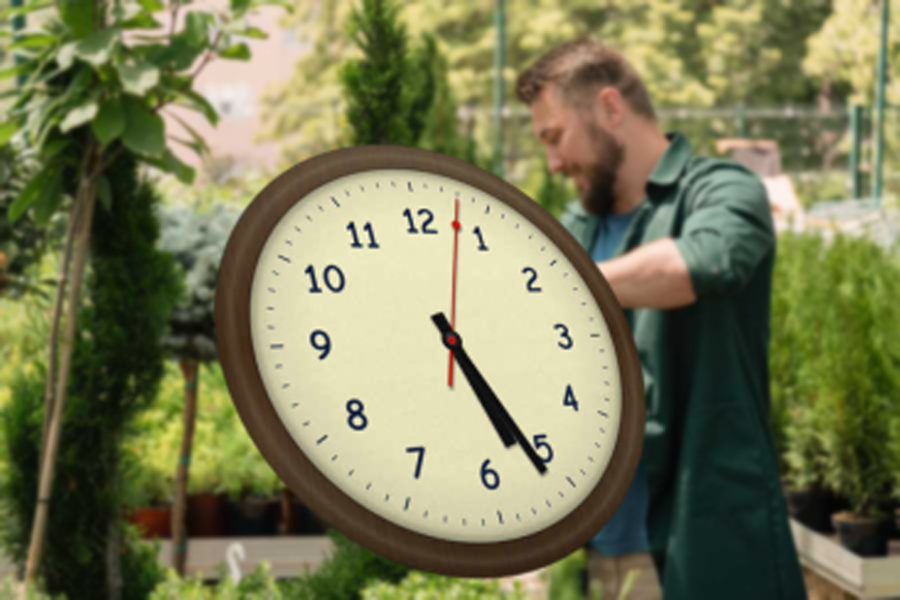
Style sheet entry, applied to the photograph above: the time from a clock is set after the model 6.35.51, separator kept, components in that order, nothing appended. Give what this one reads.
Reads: 5.26.03
